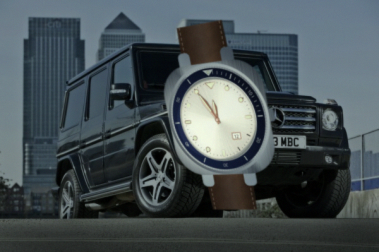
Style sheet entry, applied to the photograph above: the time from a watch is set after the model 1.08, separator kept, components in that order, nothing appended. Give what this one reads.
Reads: 11.55
